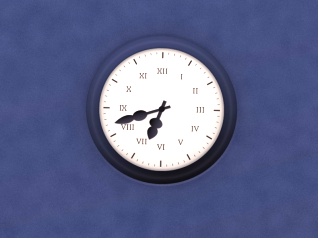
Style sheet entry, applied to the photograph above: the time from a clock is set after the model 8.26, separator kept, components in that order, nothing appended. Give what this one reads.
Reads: 6.42
